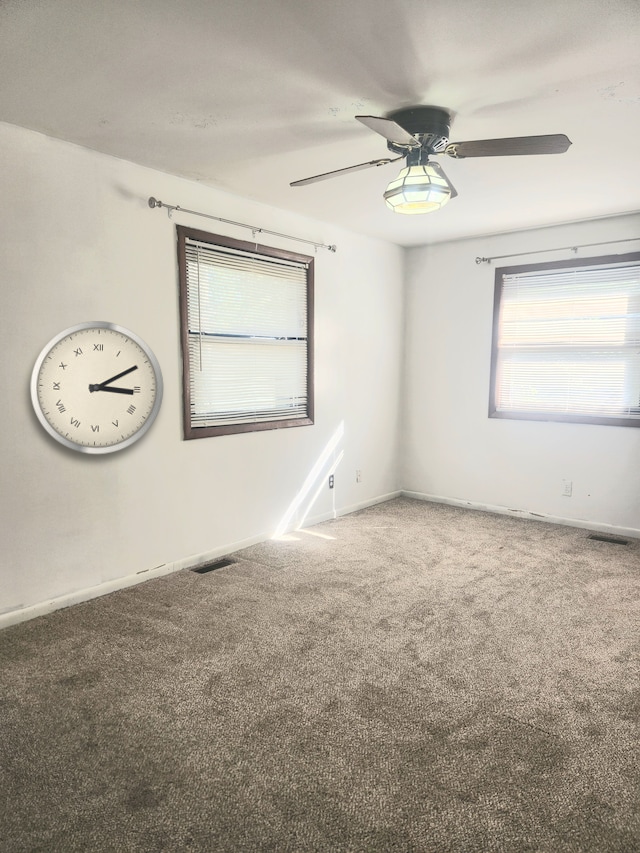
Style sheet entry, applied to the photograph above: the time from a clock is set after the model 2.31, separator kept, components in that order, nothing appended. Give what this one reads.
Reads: 3.10
